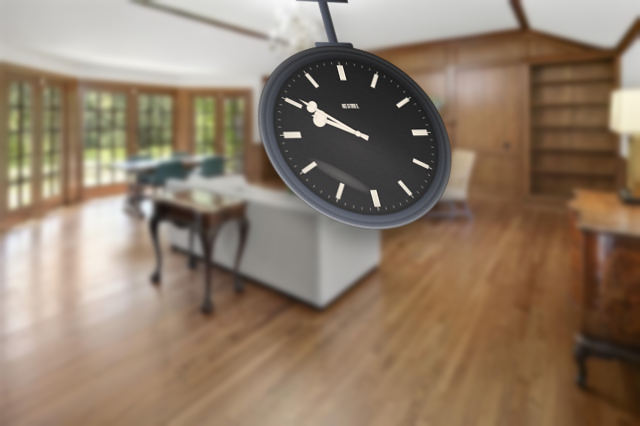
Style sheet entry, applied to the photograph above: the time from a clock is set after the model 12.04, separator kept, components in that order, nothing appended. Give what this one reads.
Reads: 9.51
